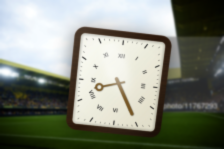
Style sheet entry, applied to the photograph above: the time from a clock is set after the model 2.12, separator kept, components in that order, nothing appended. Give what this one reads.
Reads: 8.25
